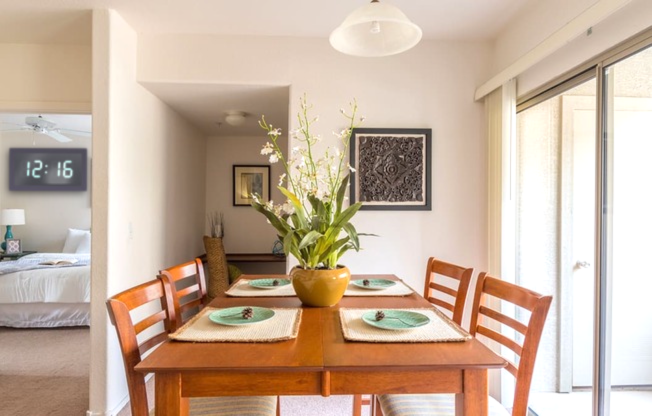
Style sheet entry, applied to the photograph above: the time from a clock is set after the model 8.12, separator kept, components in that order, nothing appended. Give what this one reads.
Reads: 12.16
